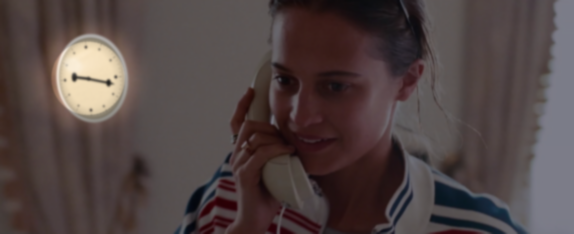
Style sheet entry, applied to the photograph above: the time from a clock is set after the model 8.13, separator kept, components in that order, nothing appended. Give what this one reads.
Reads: 9.17
